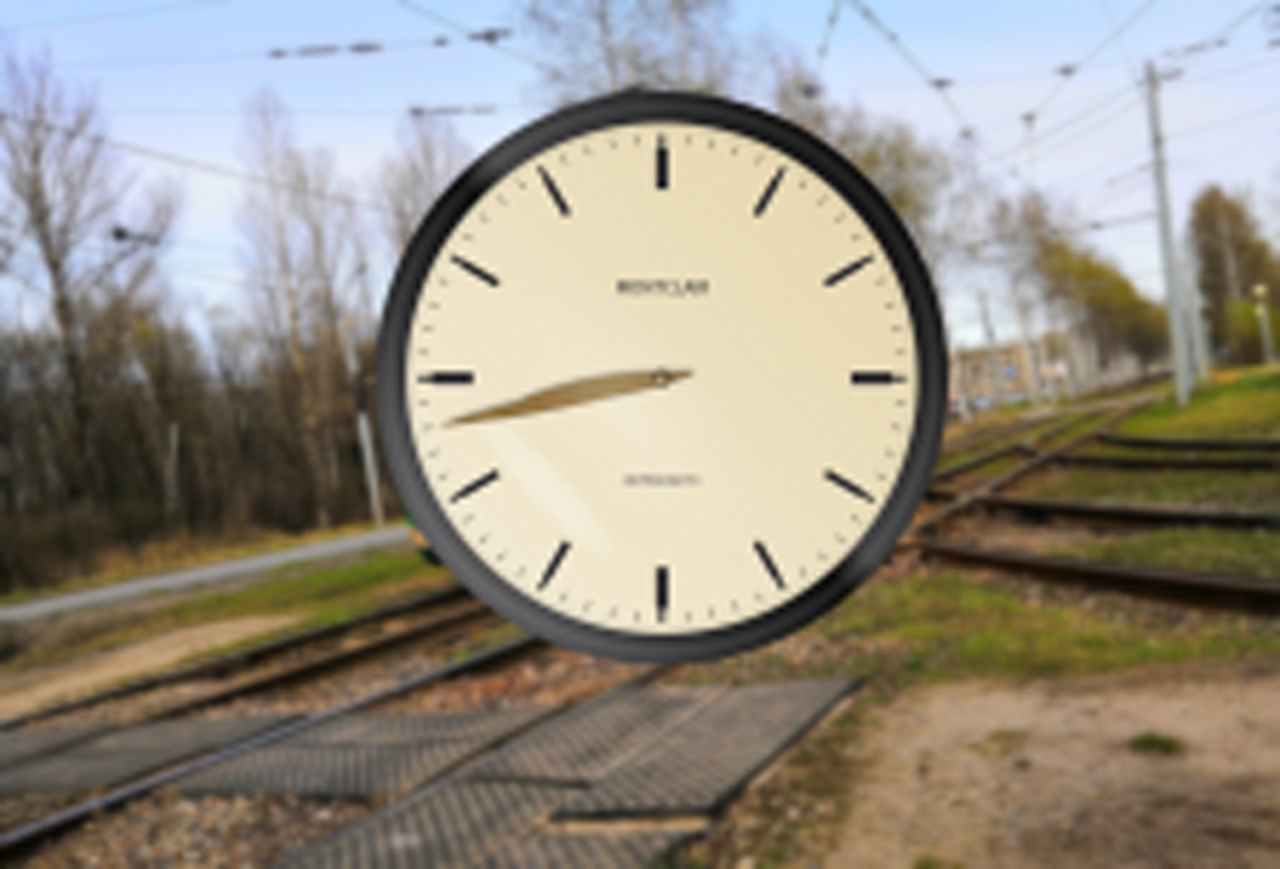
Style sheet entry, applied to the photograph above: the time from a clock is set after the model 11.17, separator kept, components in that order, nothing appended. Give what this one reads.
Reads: 8.43
